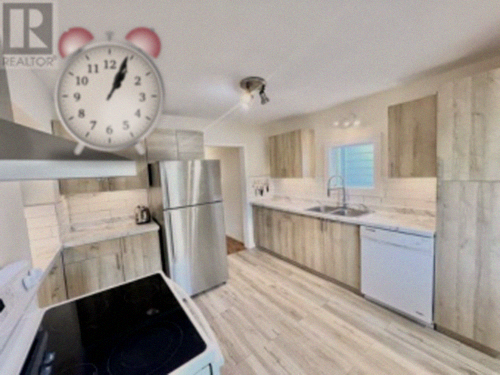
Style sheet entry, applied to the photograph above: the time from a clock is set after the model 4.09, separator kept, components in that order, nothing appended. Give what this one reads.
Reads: 1.04
